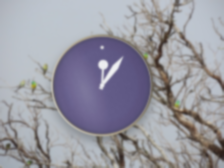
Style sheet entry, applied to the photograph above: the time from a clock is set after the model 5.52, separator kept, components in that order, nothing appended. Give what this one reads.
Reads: 12.06
